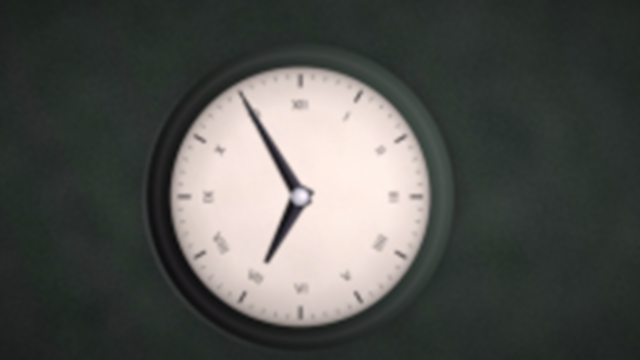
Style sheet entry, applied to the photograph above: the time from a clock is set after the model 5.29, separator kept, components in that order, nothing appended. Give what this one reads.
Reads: 6.55
